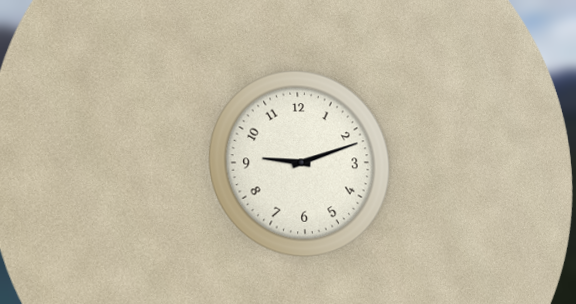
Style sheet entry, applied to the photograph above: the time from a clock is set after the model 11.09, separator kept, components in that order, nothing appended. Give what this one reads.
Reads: 9.12
